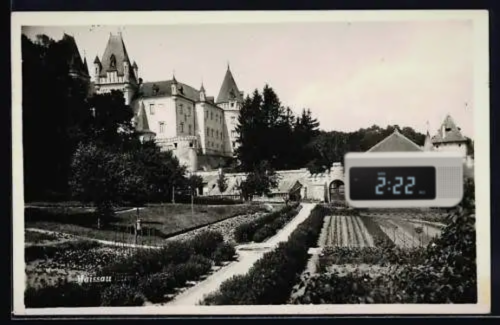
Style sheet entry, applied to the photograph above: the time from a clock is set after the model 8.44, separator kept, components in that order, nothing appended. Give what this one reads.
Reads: 2.22
